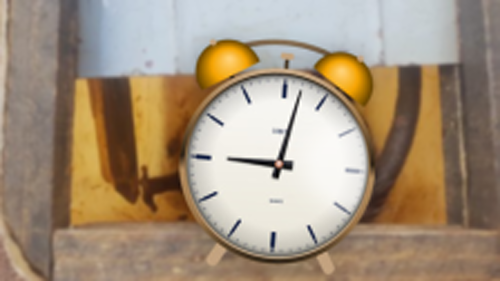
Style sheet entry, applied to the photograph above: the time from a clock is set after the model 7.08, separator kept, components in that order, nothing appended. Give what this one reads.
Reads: 9.02
